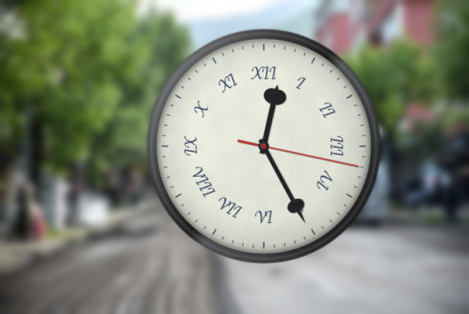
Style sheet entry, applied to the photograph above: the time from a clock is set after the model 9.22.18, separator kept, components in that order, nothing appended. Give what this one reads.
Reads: 12.25.17
